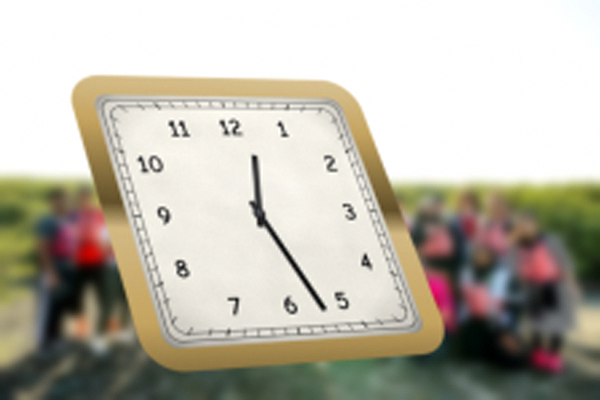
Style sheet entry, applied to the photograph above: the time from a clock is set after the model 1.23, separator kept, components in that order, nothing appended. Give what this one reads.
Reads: 12.27
